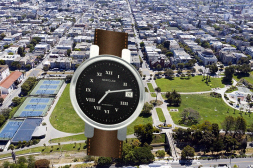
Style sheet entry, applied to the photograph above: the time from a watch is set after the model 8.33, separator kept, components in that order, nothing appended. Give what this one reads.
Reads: 7.13
